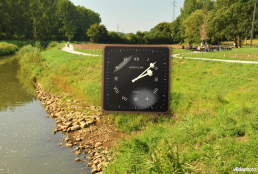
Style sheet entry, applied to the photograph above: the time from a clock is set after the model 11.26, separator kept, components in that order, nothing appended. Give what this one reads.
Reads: 2.08
